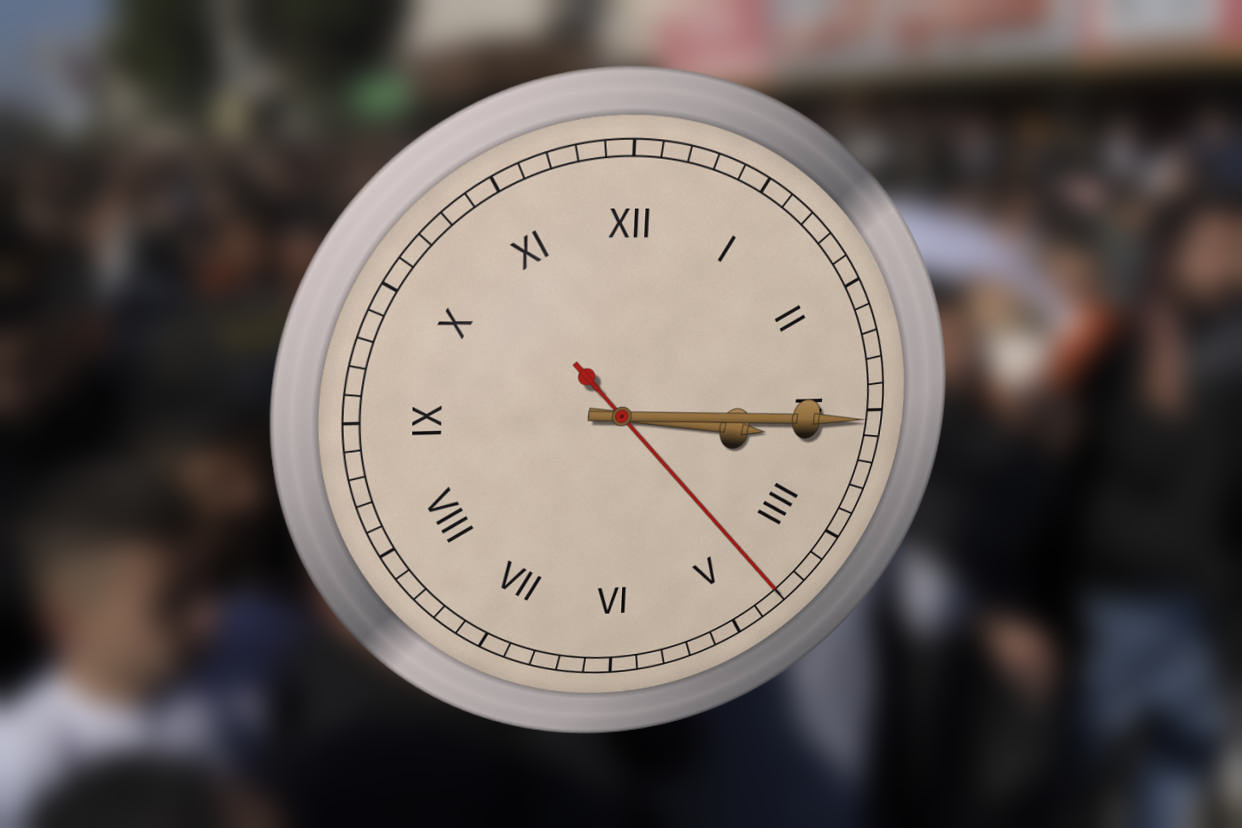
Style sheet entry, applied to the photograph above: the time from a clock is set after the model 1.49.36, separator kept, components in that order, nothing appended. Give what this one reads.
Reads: 3.15.23
